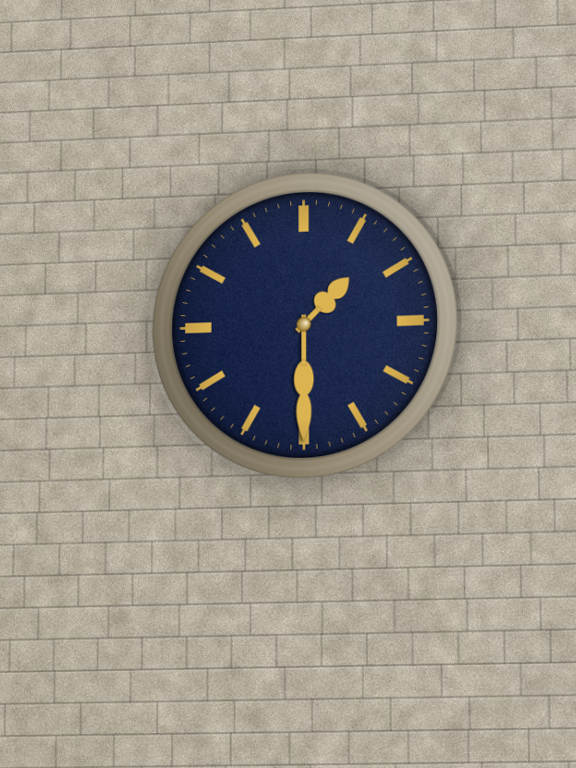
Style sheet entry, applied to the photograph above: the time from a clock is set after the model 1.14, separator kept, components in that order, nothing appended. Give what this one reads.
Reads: 1.30
